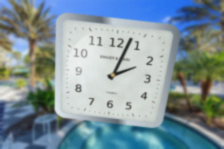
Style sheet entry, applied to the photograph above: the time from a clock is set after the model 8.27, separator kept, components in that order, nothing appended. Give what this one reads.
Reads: 2.03
